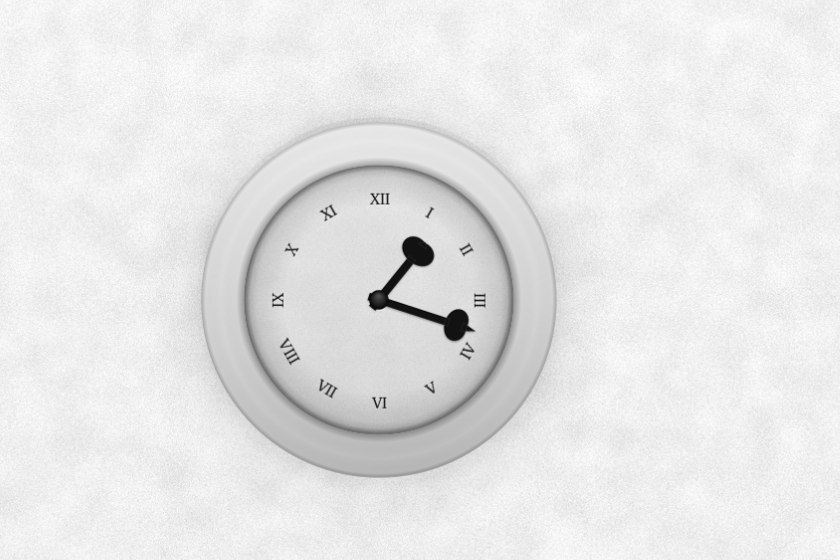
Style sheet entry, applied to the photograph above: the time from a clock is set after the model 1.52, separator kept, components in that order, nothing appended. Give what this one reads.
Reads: 1.18
